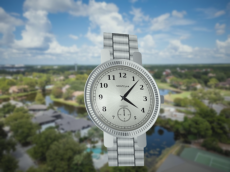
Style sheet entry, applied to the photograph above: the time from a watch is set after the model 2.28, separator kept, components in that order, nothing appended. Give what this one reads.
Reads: 4.07
